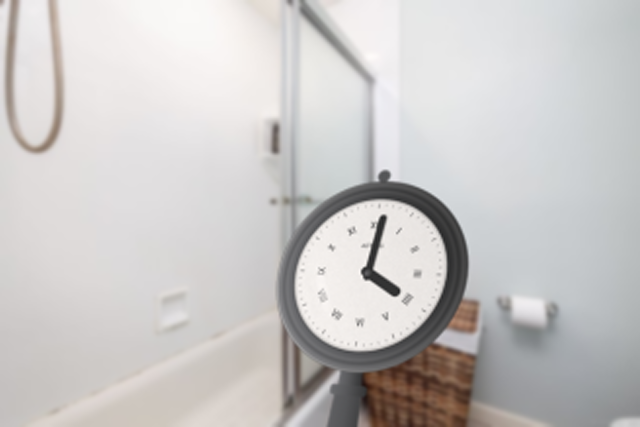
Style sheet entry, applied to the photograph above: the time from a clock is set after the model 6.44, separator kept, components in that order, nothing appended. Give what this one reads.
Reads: 4.01
